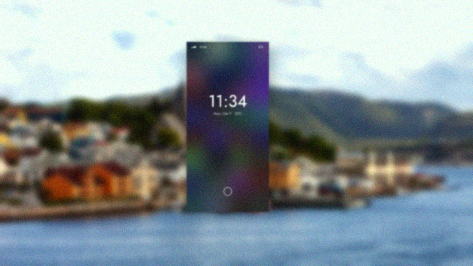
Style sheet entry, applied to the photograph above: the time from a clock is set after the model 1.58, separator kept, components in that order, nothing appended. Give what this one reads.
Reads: 11.34
